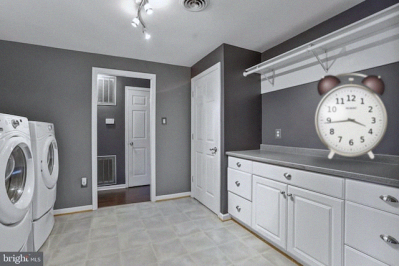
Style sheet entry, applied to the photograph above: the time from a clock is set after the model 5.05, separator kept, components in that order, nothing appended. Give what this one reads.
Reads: 3.44
